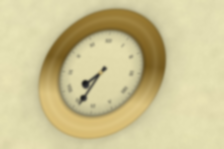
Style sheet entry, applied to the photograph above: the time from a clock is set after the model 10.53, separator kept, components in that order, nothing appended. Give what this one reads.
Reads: 7.34
